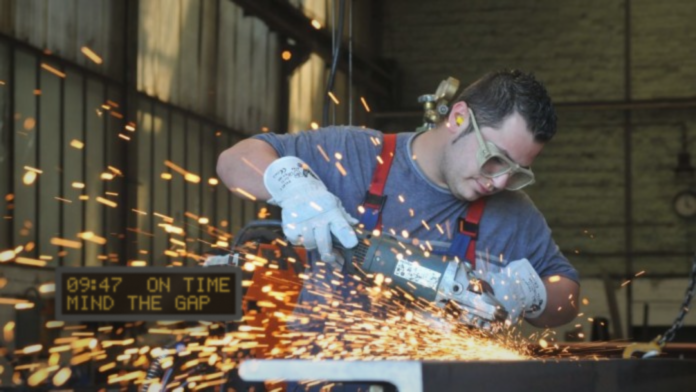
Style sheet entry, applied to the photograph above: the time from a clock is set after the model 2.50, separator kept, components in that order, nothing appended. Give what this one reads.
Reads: 9.47
